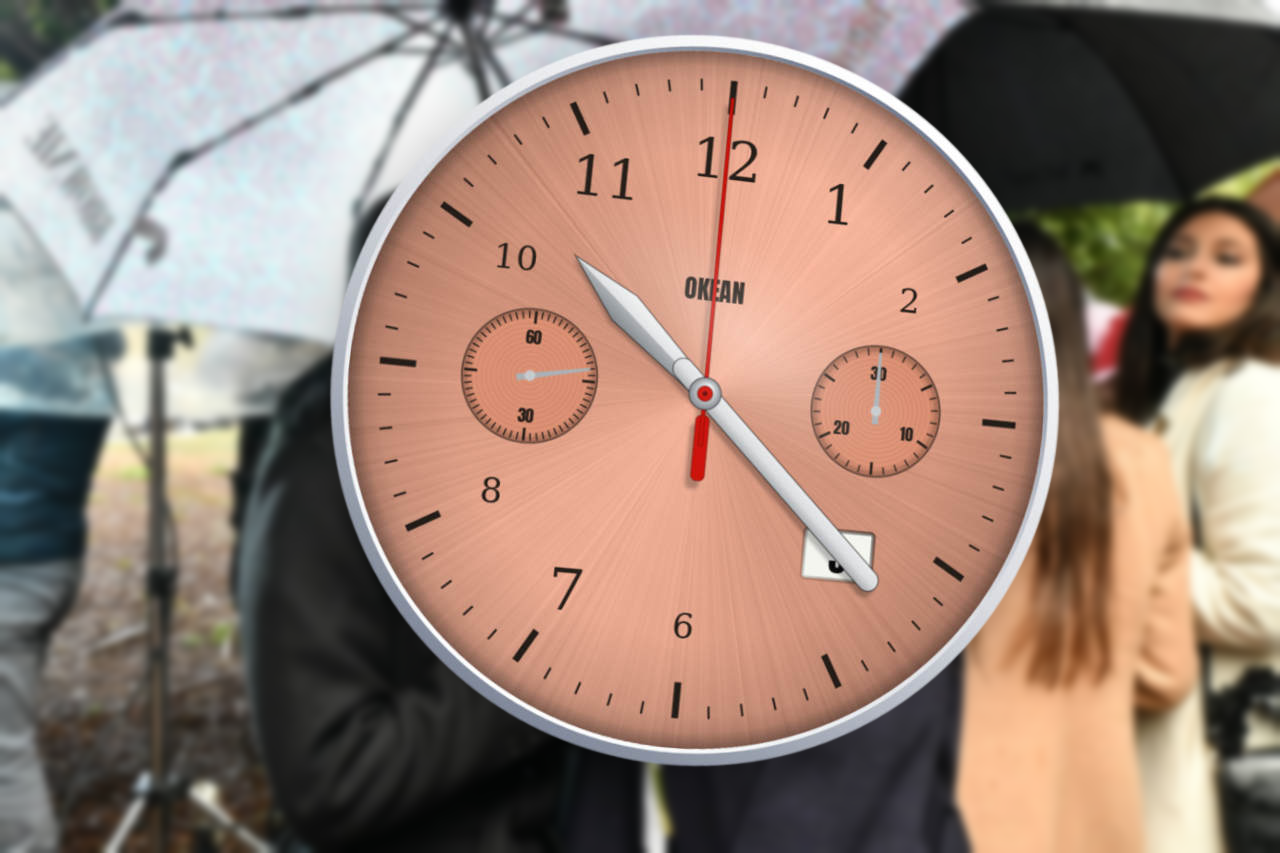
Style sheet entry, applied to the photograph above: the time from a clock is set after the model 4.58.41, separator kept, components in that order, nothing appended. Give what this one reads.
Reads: 10.22.13
